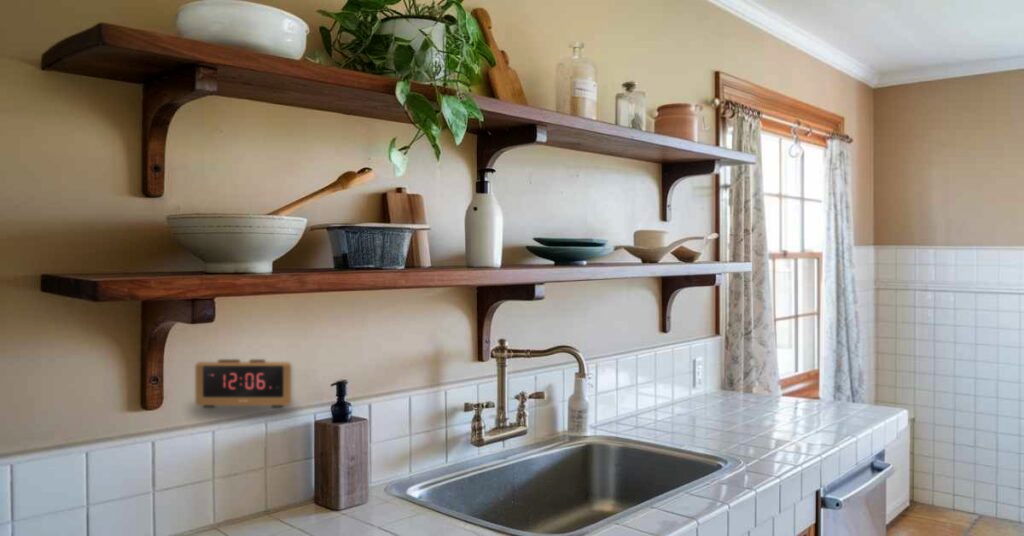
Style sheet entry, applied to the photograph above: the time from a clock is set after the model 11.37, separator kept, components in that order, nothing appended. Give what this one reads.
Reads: 12.06
